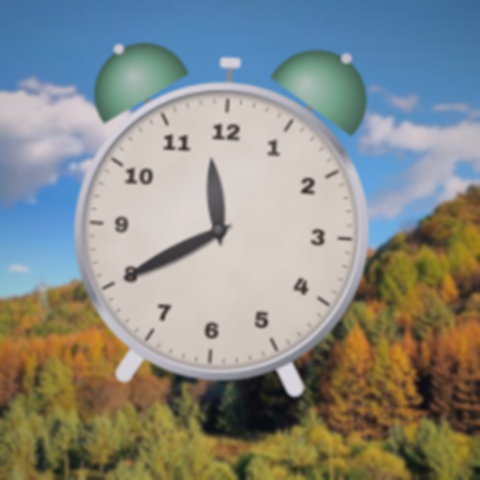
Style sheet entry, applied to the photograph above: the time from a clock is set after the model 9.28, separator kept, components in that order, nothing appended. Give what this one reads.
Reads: 11.40
